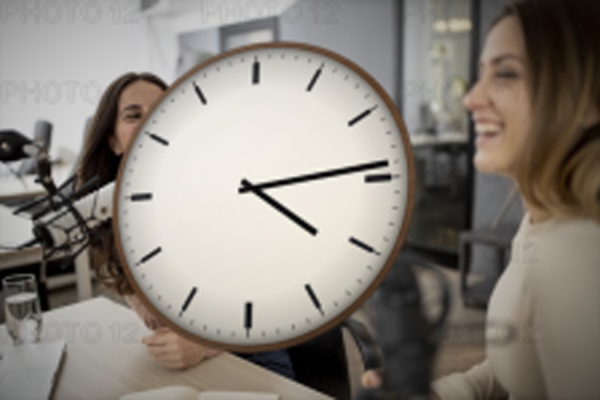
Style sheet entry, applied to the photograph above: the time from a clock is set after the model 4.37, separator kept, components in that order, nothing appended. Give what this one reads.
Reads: 4.14
